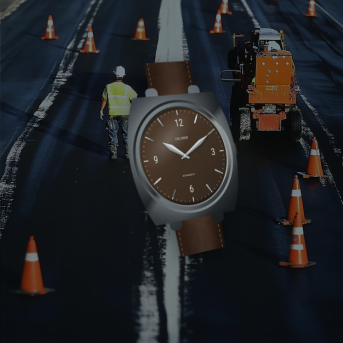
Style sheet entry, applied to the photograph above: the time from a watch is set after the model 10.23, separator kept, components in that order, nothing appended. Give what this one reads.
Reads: 10.10
